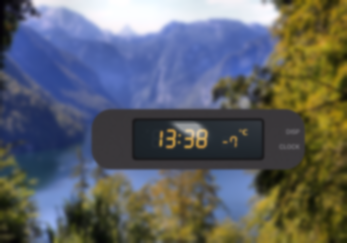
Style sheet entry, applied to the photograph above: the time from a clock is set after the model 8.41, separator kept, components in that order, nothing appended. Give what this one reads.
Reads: 13.38
